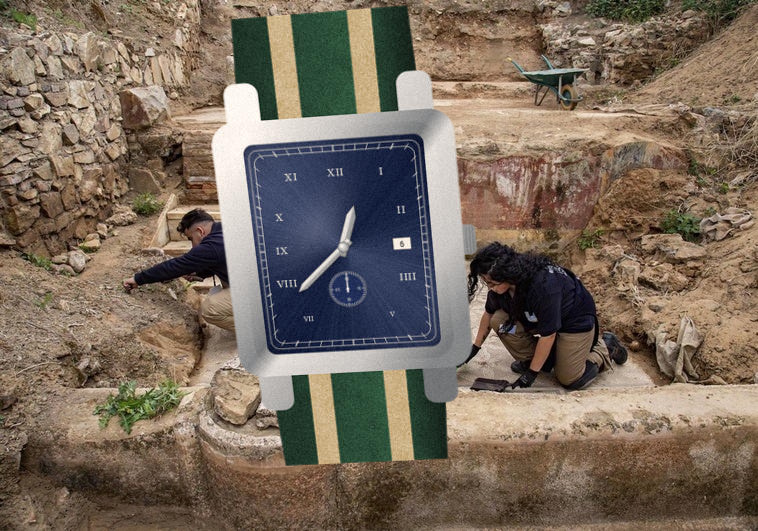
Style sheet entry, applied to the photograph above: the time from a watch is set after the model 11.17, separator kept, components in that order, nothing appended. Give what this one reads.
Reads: 12.38
